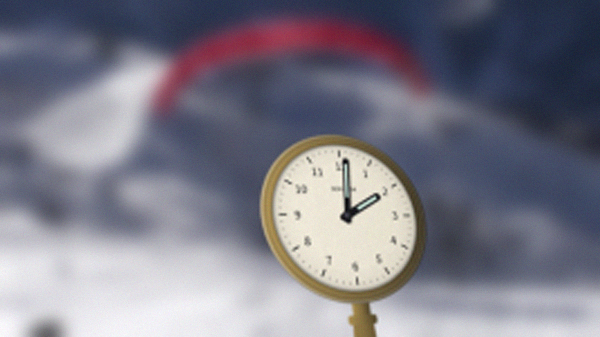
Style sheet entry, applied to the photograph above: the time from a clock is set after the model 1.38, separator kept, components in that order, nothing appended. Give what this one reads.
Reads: 2.01
